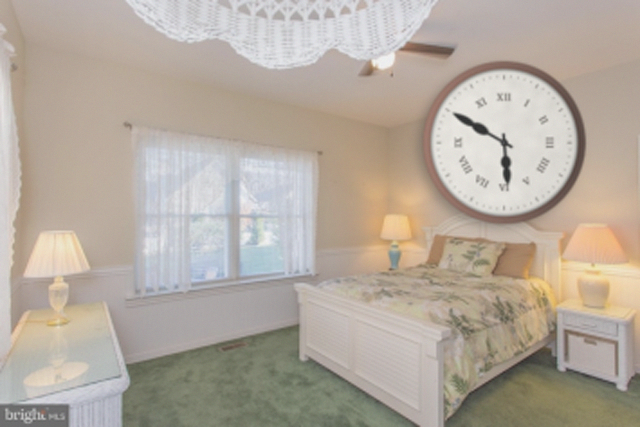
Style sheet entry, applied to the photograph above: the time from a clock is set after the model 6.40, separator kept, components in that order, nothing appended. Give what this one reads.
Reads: 5.50
